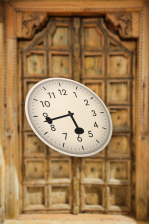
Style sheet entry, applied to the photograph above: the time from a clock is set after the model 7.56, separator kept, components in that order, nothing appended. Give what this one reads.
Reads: 5.43
